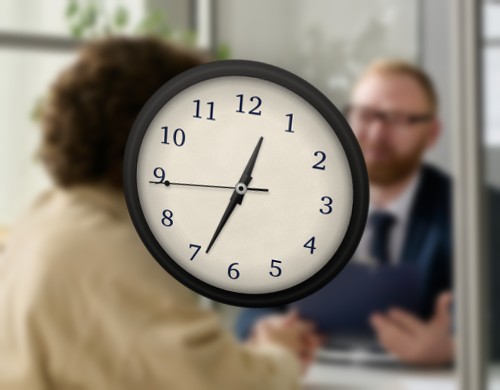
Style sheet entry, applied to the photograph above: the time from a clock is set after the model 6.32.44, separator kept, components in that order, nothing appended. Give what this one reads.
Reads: 12.33.44
